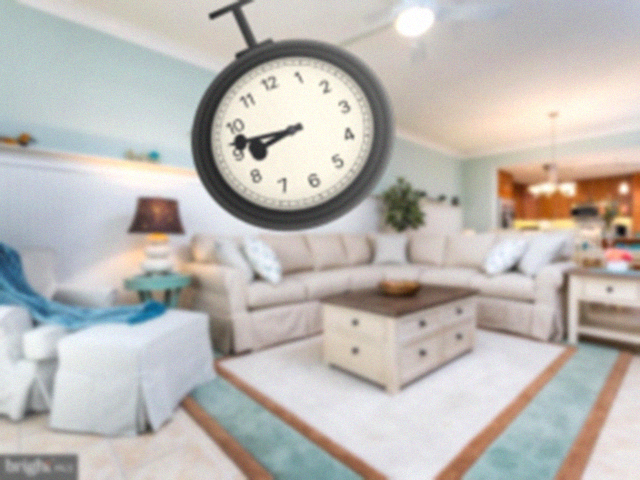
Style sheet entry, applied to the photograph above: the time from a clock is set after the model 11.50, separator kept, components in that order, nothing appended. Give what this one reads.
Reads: 8.47
